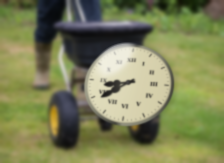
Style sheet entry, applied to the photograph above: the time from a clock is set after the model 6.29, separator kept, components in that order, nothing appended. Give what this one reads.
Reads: 8.39
